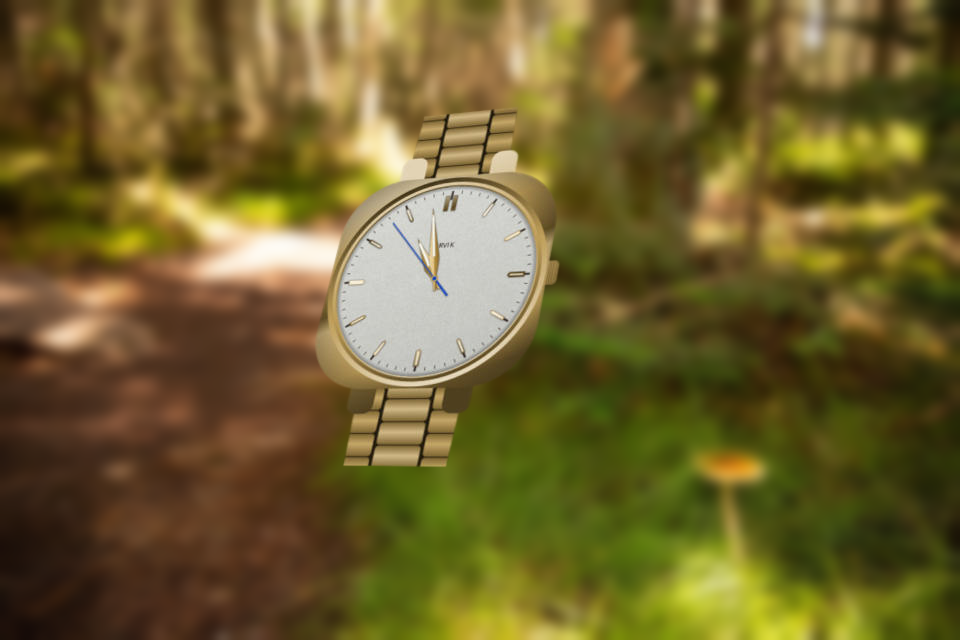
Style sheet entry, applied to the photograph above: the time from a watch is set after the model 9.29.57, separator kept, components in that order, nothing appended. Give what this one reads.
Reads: 10.57.53
